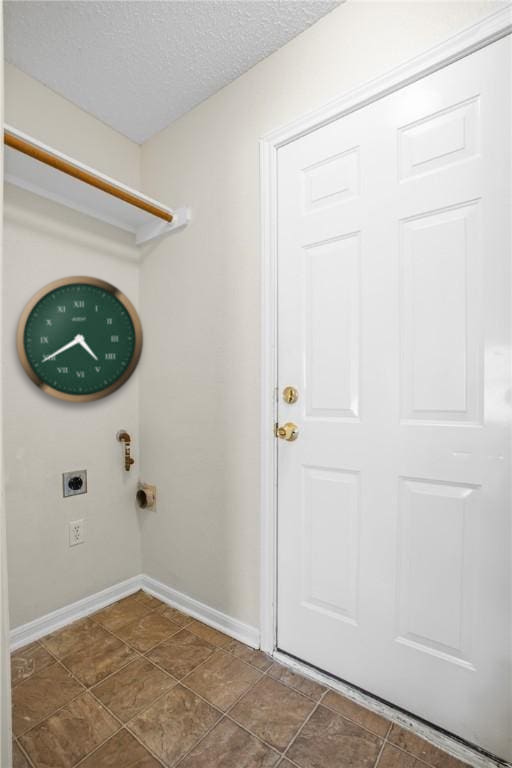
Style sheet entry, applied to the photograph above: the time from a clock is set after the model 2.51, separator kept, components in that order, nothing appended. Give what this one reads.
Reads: 4.40
